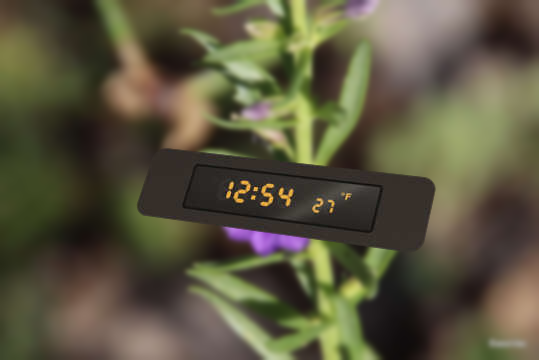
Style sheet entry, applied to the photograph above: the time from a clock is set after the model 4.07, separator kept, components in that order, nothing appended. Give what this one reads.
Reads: 12.54
